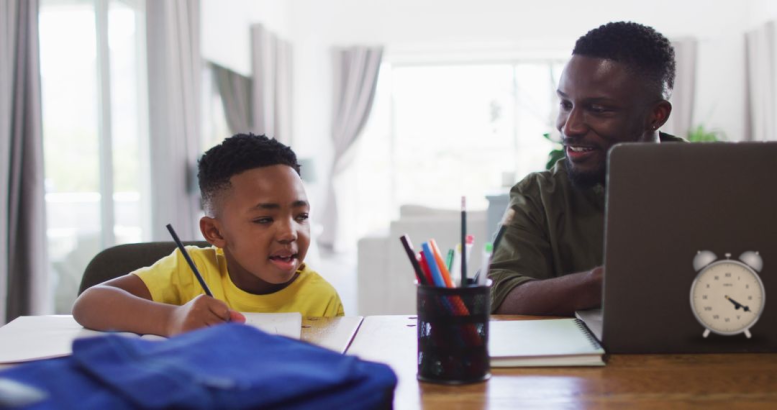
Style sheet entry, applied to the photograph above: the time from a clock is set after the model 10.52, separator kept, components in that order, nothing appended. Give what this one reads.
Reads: 4.20
